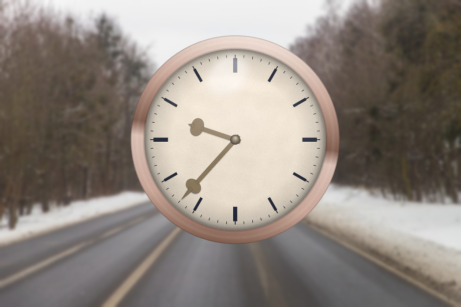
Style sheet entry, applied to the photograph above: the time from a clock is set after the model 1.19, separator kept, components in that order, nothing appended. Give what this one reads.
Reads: 9.37
